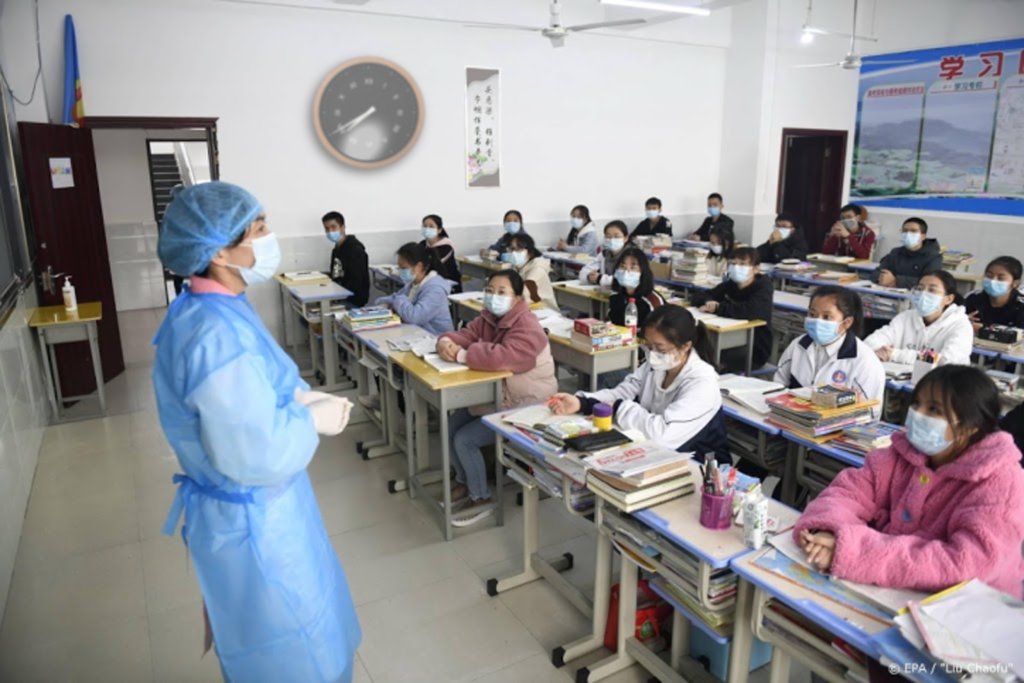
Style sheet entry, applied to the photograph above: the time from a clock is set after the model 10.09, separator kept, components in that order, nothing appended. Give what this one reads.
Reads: 7.40
